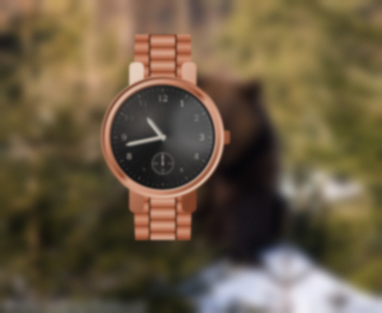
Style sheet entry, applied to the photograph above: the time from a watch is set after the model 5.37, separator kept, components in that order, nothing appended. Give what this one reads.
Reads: 10.43
